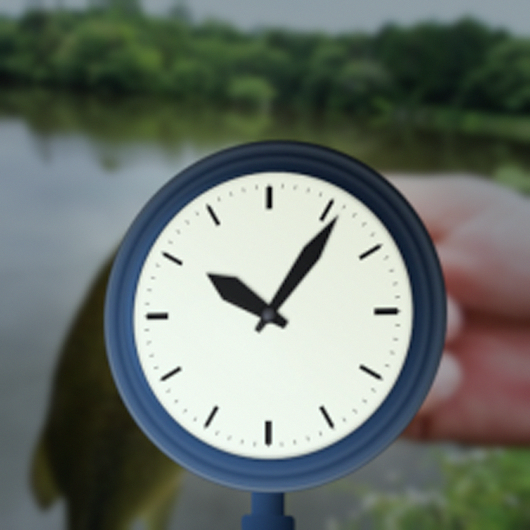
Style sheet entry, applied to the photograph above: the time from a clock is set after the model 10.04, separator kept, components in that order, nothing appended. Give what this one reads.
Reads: 10.06
